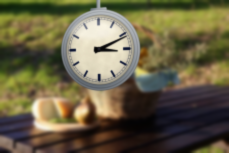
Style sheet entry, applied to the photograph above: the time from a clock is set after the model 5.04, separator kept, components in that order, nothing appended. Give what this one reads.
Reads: 3.11
